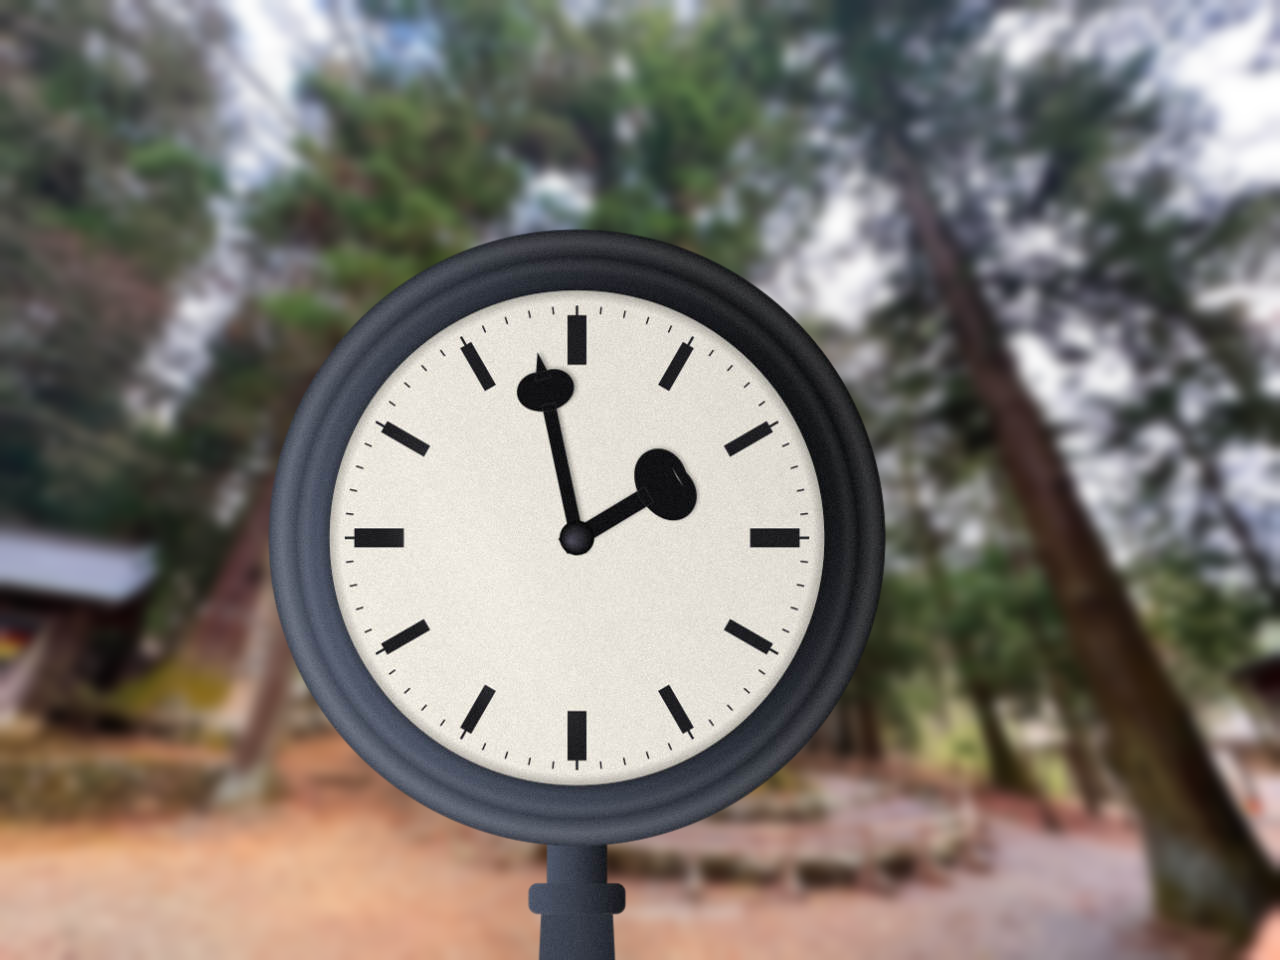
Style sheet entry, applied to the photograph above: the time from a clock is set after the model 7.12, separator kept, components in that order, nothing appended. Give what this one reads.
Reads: 1.58
